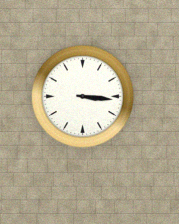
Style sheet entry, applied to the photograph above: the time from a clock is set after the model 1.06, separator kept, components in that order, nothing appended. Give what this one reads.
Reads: 3.16
